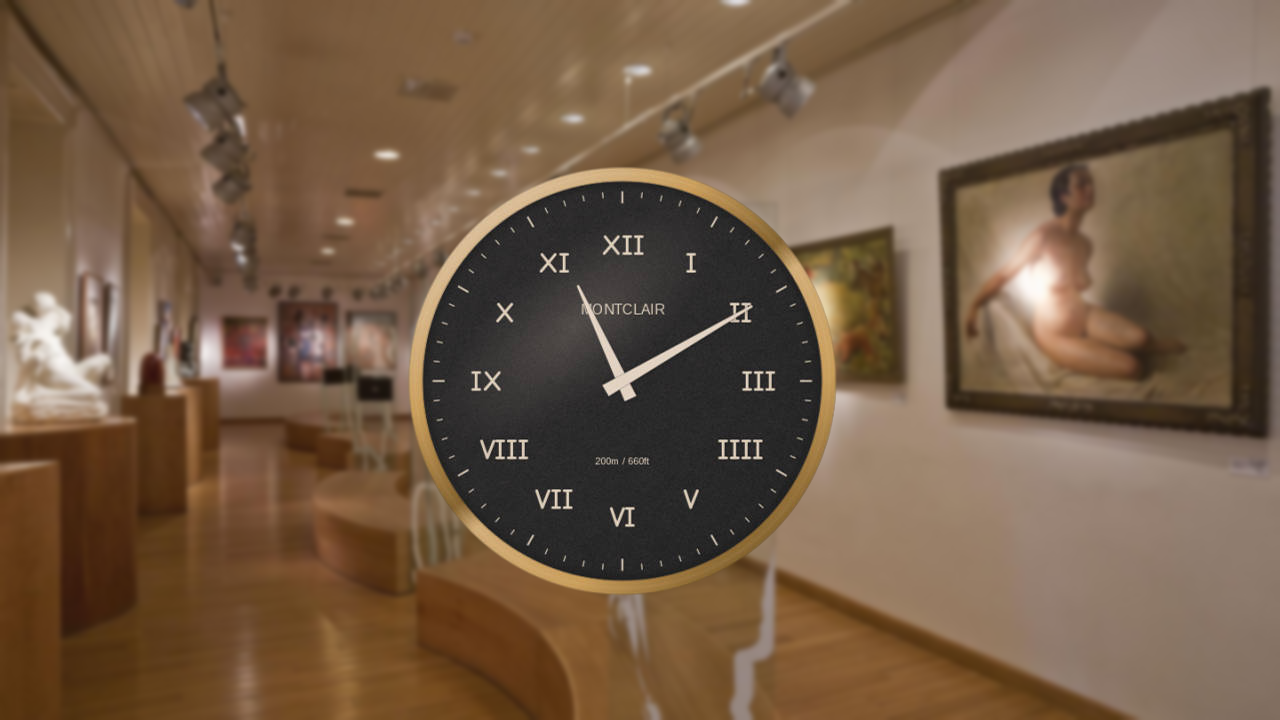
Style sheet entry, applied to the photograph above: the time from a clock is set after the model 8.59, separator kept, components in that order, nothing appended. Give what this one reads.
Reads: 11.10
